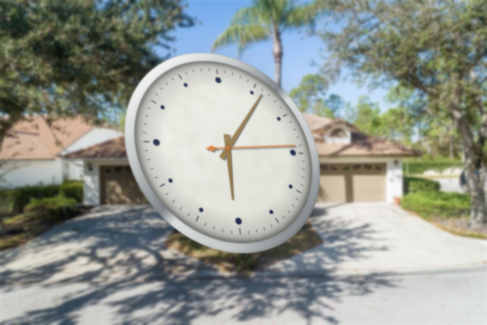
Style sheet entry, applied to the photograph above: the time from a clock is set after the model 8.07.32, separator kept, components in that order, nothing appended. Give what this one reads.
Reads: 6.06.14
